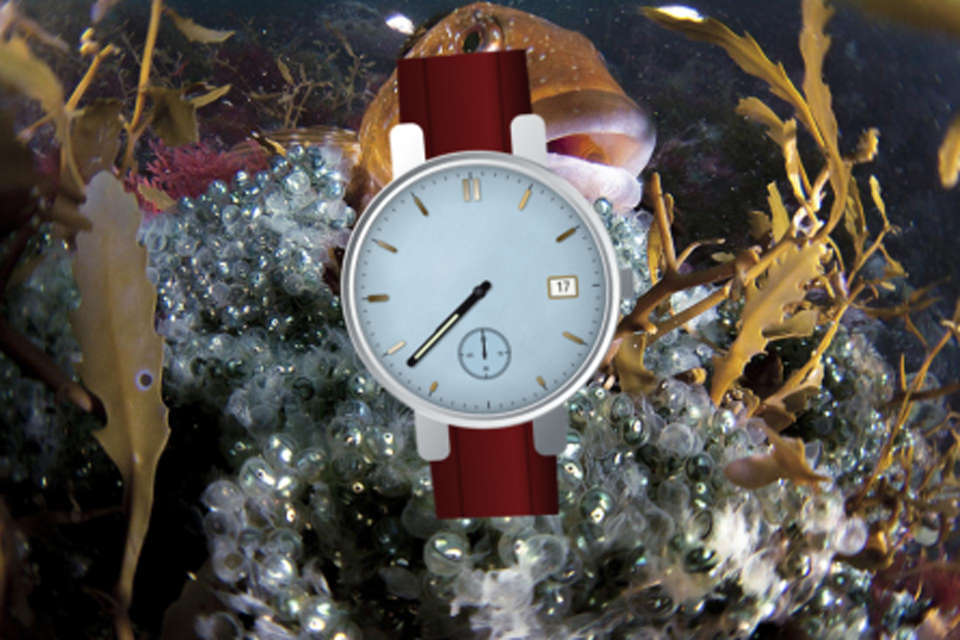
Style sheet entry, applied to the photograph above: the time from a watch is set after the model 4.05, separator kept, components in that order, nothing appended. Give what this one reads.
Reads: 7.38
